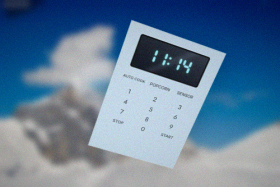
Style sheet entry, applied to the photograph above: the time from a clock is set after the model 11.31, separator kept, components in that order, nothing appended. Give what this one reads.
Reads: 11.14
